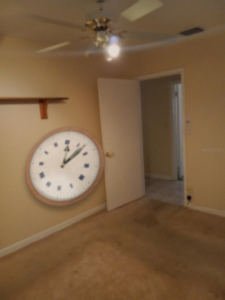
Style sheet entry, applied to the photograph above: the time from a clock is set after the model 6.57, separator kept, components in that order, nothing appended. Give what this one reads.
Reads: 12.07
